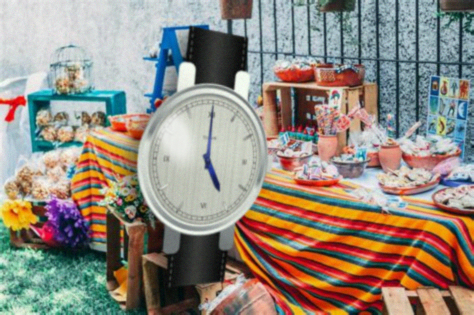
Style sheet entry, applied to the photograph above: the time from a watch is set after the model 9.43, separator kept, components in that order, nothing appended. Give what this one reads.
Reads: 5.00
